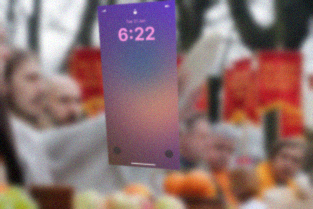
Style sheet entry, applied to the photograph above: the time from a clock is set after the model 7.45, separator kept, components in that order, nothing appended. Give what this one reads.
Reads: 6.22
